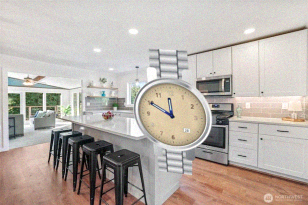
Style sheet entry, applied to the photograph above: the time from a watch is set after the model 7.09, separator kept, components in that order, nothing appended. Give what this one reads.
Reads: 11.50
